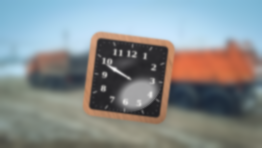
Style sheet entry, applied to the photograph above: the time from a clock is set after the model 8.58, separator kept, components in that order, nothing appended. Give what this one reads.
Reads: 9.49
